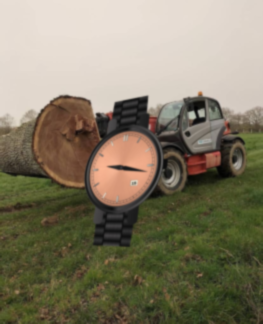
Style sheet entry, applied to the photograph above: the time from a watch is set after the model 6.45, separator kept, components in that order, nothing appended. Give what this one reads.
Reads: 9.17
